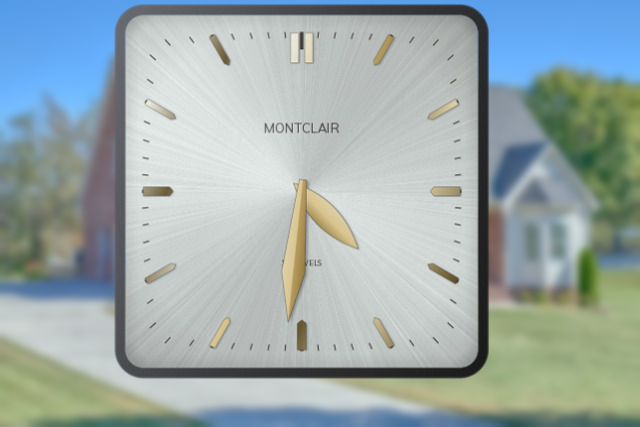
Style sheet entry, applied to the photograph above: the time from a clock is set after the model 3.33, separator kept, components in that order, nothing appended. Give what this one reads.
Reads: 4.31
